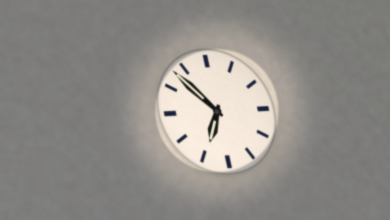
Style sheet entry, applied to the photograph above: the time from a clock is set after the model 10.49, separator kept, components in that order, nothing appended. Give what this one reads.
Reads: 6.53
